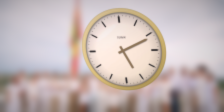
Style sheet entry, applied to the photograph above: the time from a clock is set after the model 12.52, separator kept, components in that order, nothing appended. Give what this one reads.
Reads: 5.11
